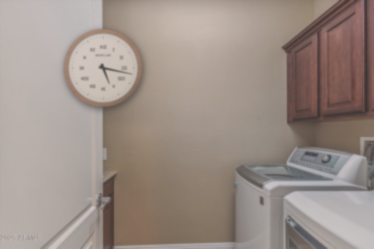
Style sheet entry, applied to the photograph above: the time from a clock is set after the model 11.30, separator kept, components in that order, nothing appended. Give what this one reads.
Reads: 5.17
